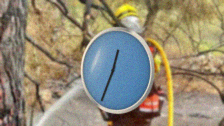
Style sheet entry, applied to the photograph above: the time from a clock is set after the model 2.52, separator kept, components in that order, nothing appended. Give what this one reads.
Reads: 12.34
